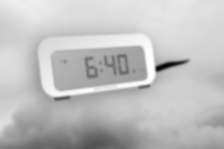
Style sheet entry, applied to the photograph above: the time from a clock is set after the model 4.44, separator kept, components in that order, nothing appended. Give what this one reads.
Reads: 6.40
